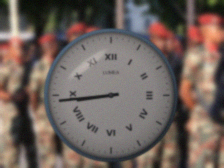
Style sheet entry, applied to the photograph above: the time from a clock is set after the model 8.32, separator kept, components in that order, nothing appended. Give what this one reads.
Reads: 8.44
